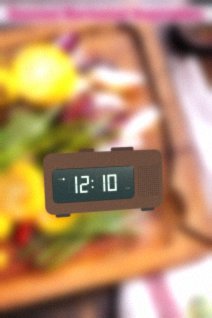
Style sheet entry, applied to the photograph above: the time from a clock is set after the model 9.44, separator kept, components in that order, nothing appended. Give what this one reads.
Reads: 12.10
